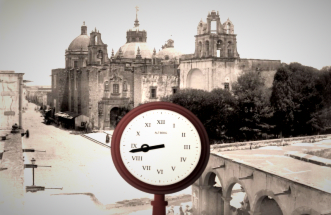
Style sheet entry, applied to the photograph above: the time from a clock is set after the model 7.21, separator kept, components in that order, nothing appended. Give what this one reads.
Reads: 8.43
